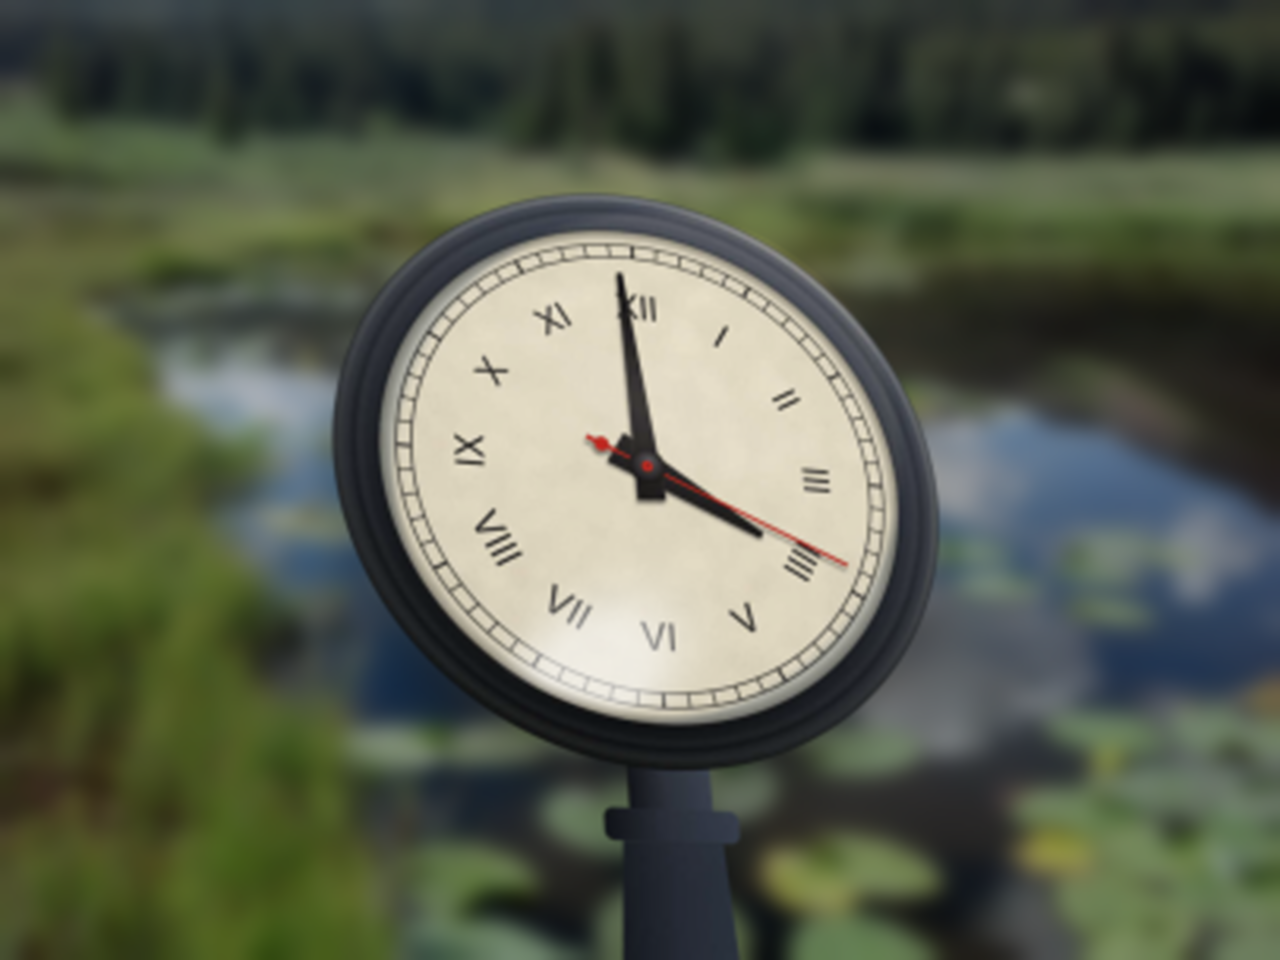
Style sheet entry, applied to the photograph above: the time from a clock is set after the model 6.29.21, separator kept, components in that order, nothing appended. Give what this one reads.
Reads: 3.59.19
